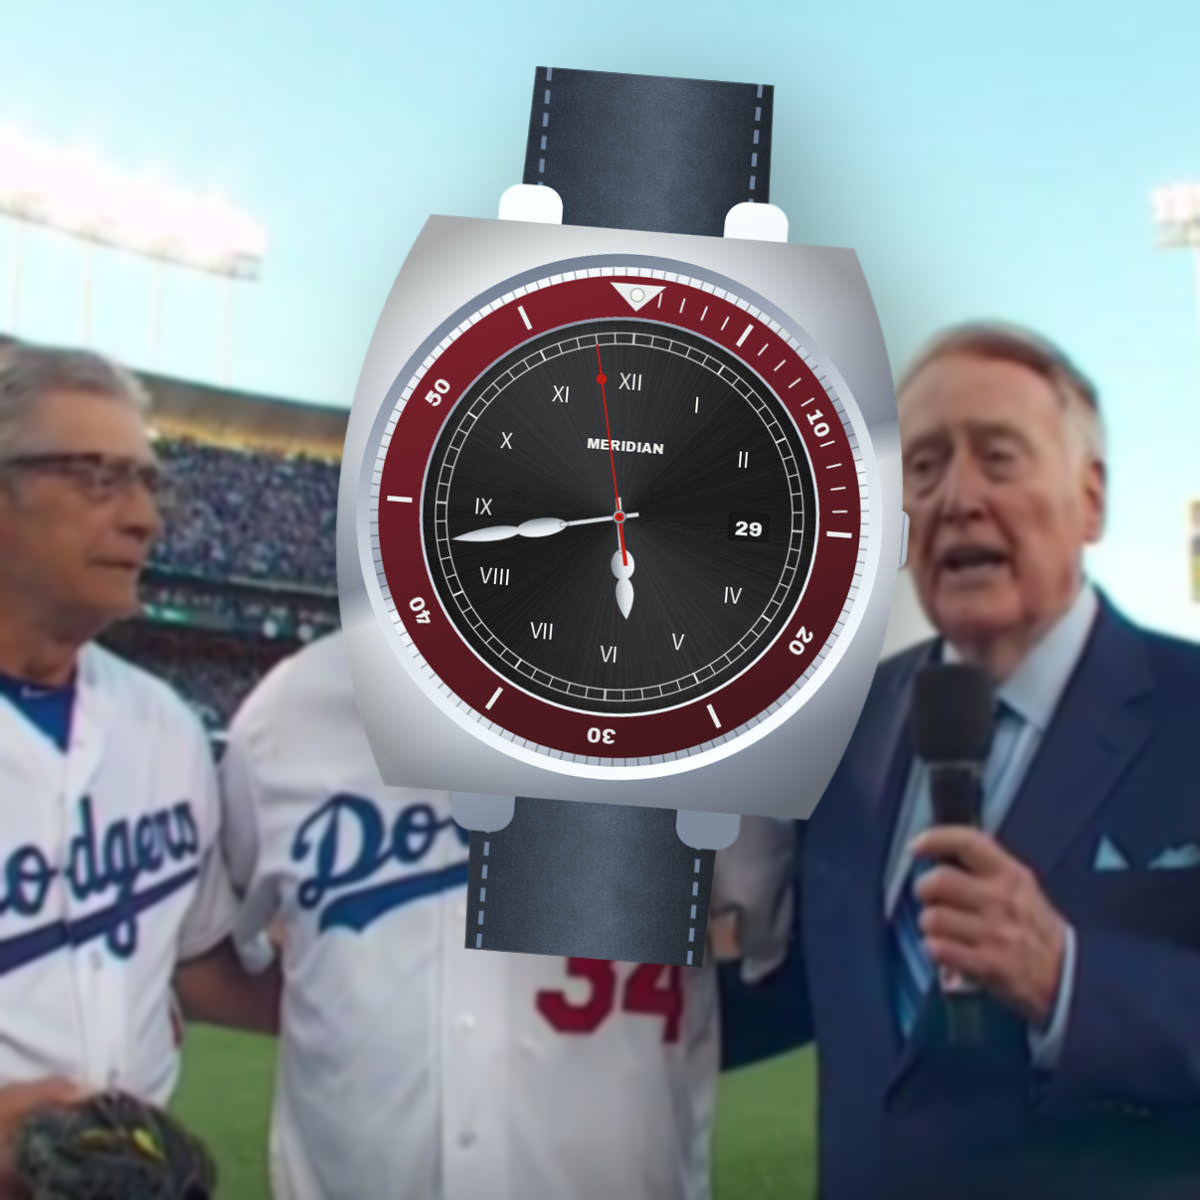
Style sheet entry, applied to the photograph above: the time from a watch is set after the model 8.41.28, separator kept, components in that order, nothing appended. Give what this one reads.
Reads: 5.42.58
